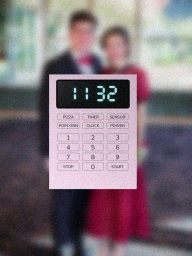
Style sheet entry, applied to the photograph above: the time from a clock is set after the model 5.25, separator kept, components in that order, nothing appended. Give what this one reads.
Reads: 11.32
